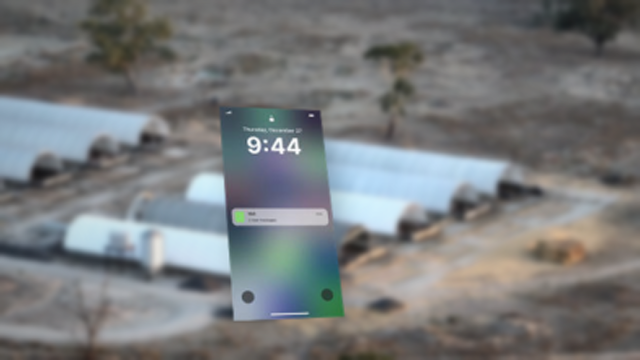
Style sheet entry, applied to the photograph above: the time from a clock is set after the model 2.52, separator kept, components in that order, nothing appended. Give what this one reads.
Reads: 9.44
